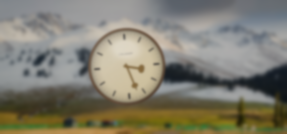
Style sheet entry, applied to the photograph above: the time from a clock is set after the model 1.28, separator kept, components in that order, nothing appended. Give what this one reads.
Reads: 3.27
